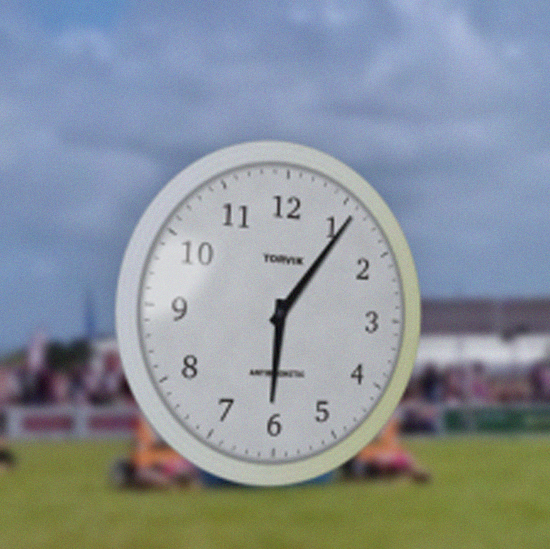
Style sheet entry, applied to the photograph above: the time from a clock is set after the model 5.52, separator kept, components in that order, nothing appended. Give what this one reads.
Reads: 6.06
